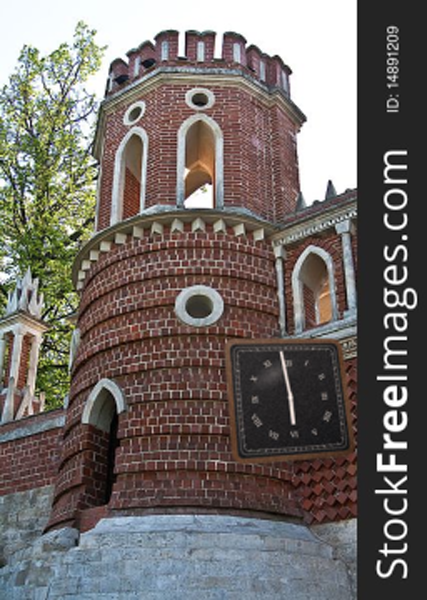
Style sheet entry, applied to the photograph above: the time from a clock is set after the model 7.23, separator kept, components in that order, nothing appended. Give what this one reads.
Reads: 5.59
